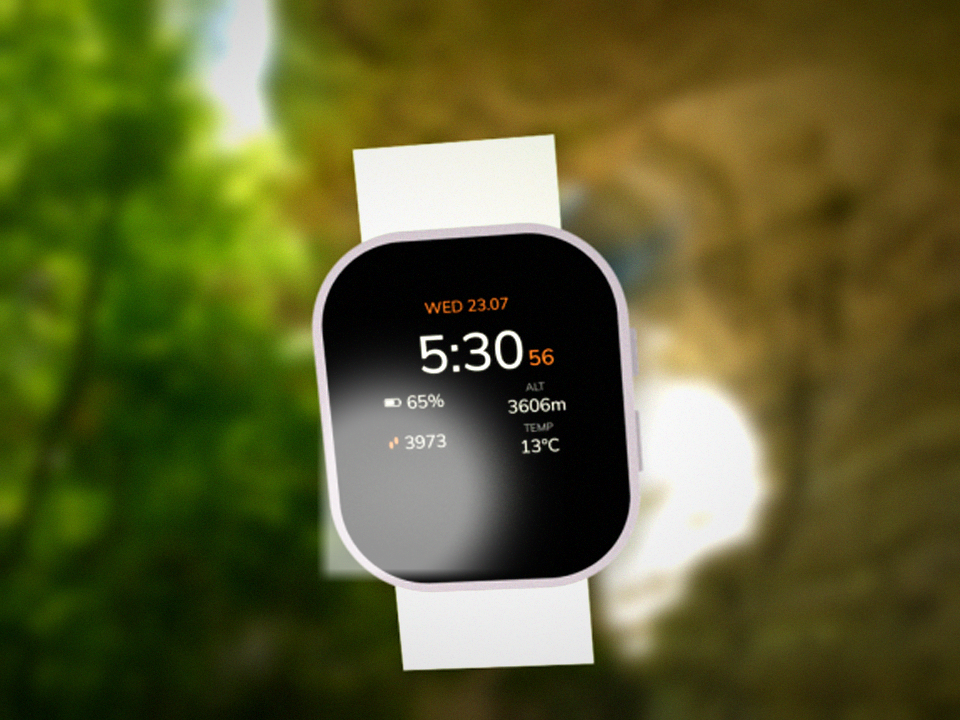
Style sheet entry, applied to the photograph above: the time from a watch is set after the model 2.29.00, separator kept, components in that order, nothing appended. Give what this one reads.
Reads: 5.30.56
